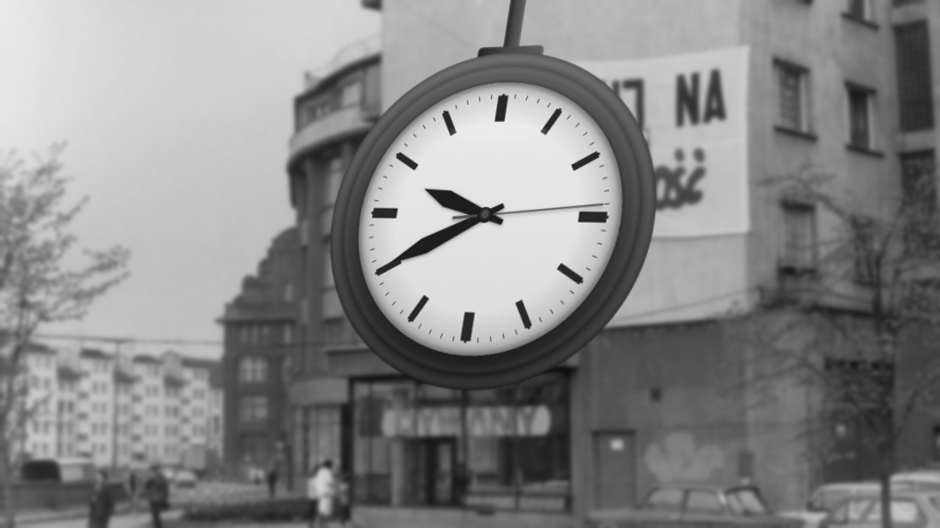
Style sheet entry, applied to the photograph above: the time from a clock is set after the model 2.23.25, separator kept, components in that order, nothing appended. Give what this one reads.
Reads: 9.40.14
